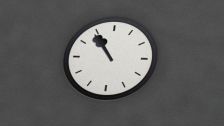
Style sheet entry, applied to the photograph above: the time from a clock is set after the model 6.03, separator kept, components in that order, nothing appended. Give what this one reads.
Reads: 10.54
